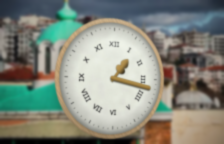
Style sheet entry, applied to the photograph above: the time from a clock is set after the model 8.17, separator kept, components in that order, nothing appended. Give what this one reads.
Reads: 1.17
